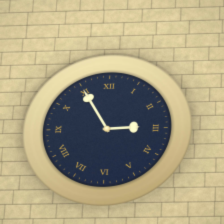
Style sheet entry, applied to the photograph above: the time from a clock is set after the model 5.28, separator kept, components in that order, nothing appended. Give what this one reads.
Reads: 2.55
